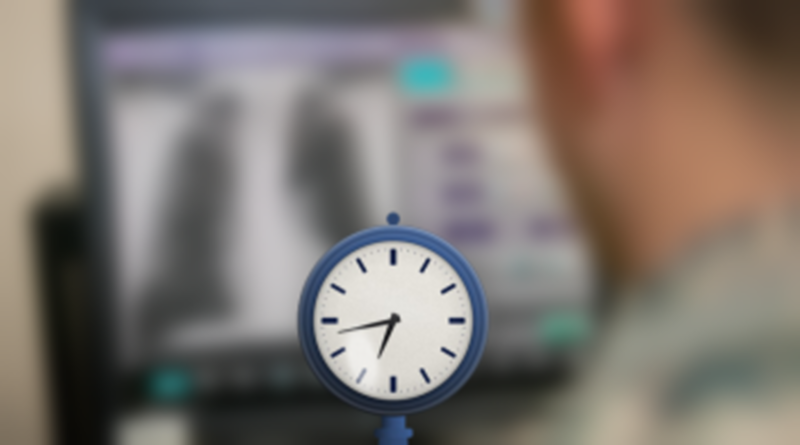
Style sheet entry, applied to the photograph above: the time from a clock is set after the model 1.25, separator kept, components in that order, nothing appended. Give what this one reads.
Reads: 6.43
